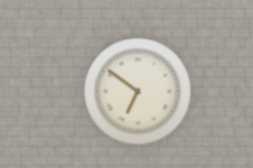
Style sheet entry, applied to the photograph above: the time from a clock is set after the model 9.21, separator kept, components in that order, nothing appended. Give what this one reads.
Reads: 6.51
